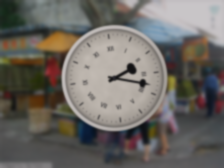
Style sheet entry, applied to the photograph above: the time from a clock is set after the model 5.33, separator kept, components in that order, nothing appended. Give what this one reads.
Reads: 2.18
